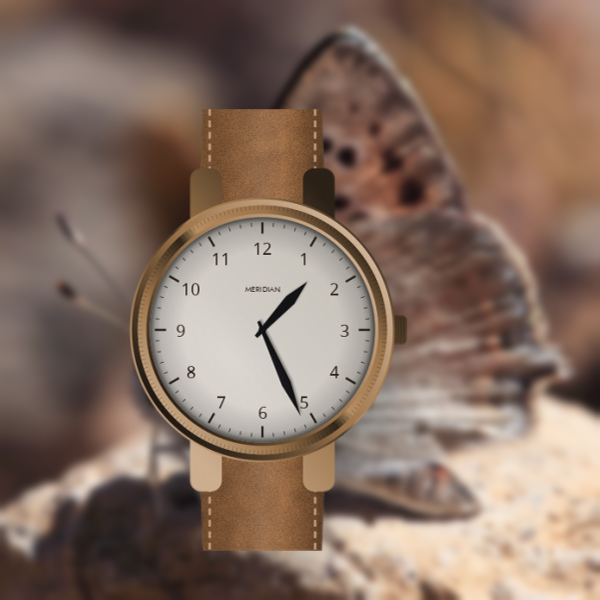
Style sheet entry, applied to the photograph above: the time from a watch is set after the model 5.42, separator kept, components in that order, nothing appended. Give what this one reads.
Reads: 1.26
